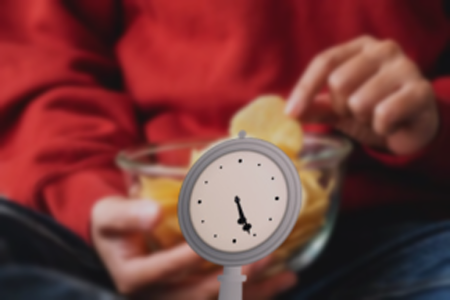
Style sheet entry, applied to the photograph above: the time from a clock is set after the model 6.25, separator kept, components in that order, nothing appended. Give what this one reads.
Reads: 5.26
